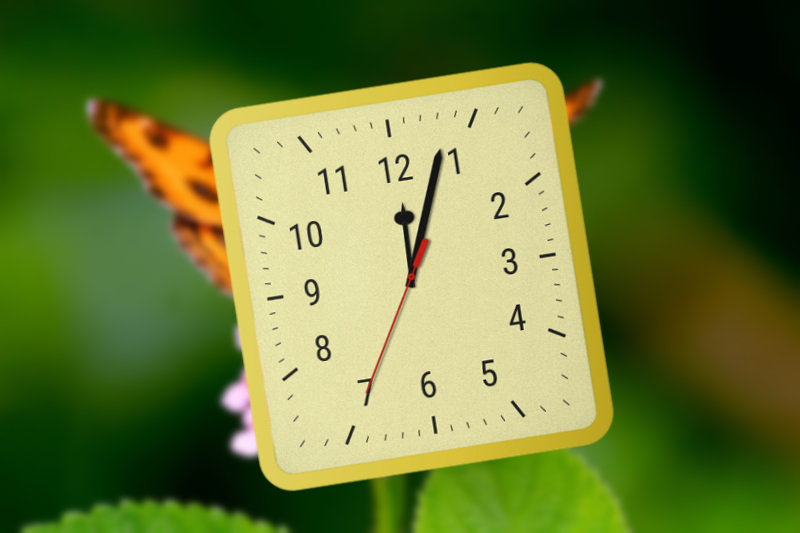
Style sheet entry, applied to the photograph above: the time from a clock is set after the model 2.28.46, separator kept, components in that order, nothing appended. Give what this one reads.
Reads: 12.03.35
